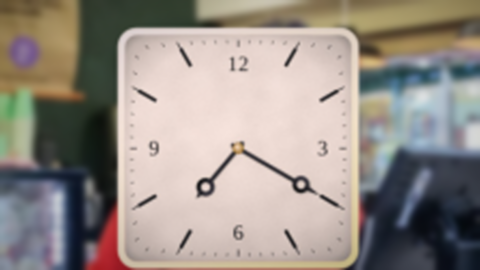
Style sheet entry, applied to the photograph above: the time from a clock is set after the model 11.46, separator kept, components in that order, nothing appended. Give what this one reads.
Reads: 7.20
